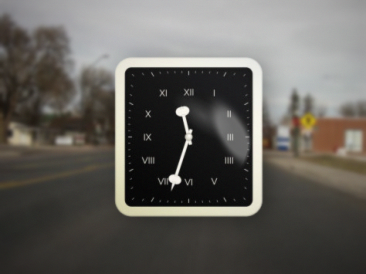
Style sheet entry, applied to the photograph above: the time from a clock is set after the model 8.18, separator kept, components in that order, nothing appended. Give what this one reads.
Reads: 11.33
